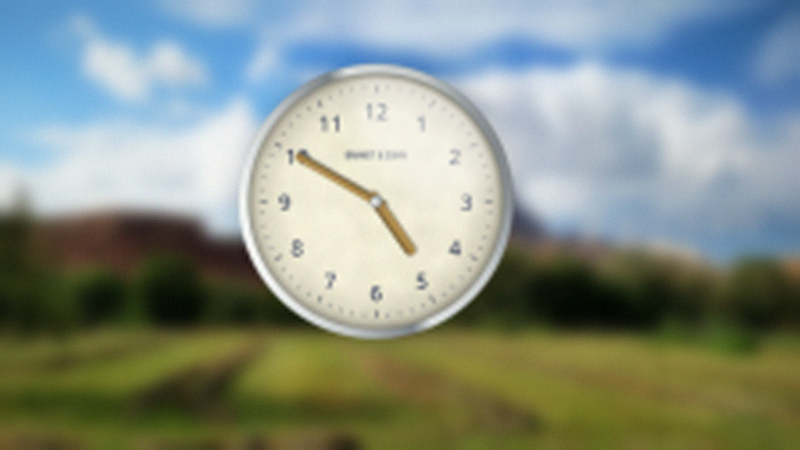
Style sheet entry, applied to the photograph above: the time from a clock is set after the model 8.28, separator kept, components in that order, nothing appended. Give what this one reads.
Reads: 4.50
